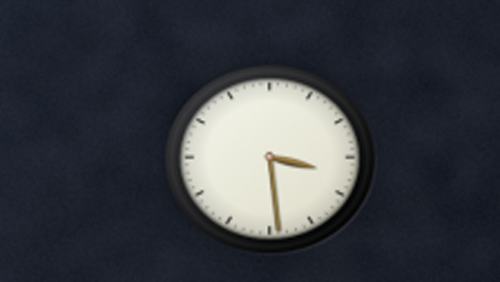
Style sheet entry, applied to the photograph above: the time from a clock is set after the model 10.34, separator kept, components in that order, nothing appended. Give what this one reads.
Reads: 3.29
